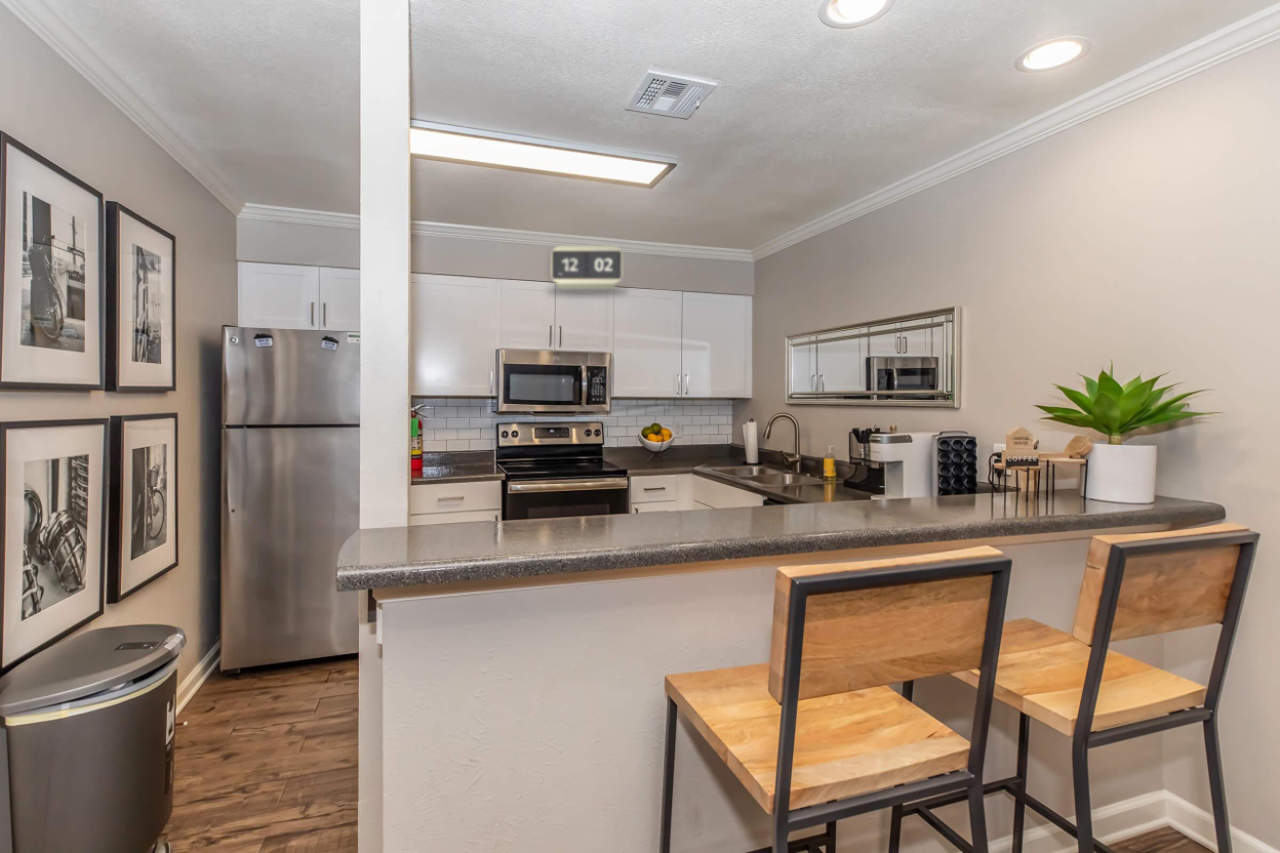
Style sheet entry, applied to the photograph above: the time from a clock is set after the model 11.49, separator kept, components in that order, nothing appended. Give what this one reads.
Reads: 12.02
